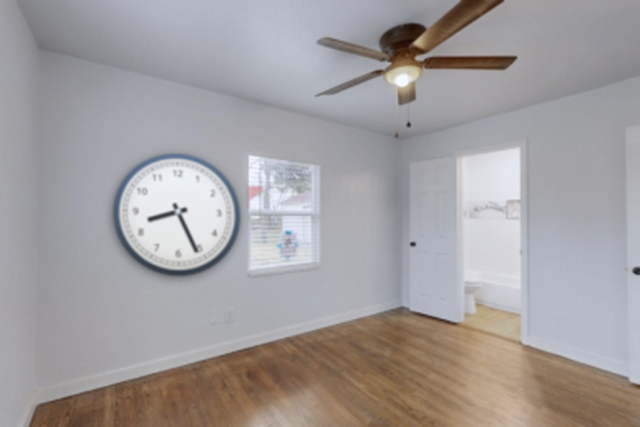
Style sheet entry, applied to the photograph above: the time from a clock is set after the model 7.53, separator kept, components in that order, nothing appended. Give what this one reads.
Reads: 8.26
